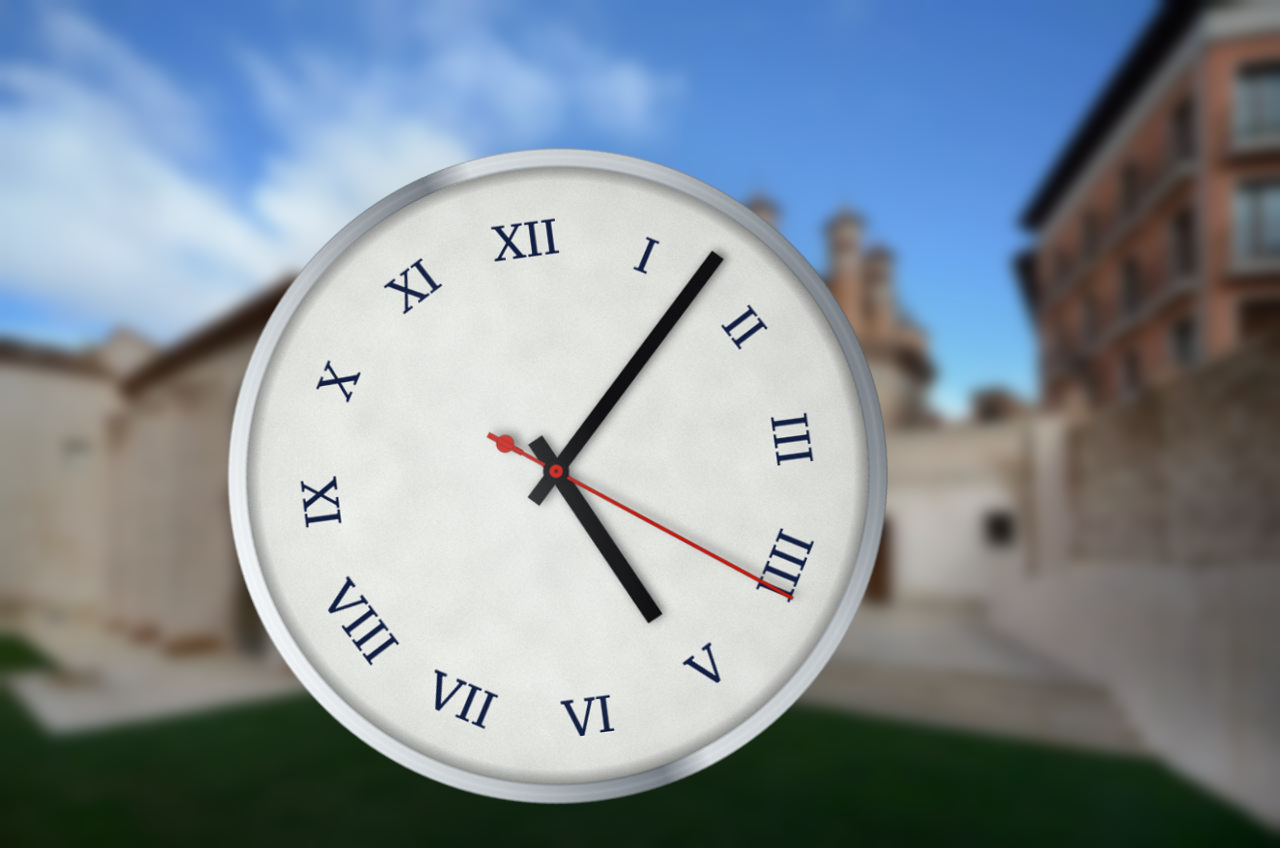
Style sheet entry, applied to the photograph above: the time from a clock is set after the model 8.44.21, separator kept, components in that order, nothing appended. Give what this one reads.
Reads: 5.07.21
